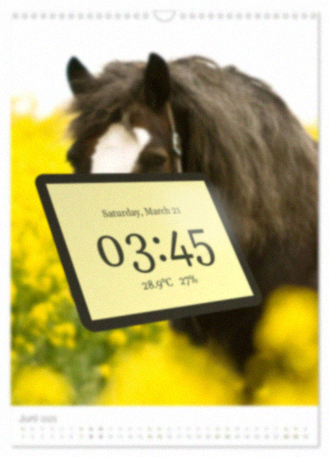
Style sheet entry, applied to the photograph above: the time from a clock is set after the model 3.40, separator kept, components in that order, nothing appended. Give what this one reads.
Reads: 3.45
